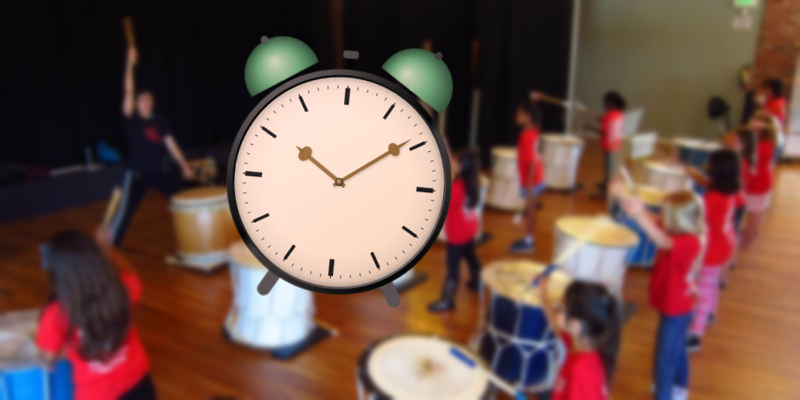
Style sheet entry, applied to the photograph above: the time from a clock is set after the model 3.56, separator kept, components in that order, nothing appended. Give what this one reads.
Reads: 10.09
